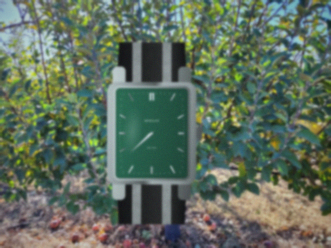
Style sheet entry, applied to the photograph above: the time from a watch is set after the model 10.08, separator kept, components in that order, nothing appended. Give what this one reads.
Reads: 7.38
